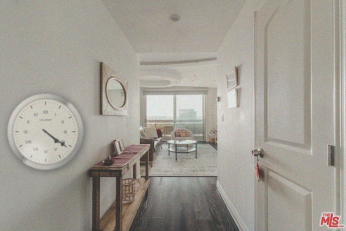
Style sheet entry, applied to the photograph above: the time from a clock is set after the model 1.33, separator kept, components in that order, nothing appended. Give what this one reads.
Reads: 4.21
